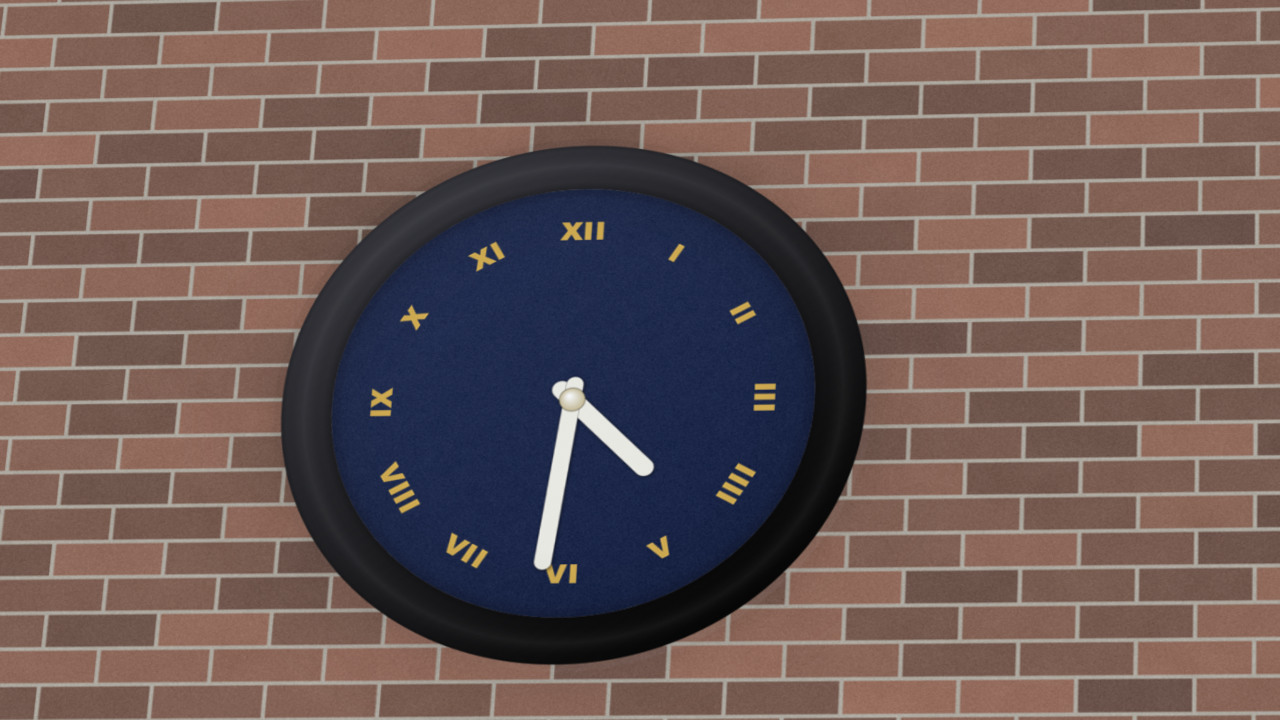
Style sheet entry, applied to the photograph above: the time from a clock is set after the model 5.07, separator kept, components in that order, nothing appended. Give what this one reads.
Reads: 4.31
